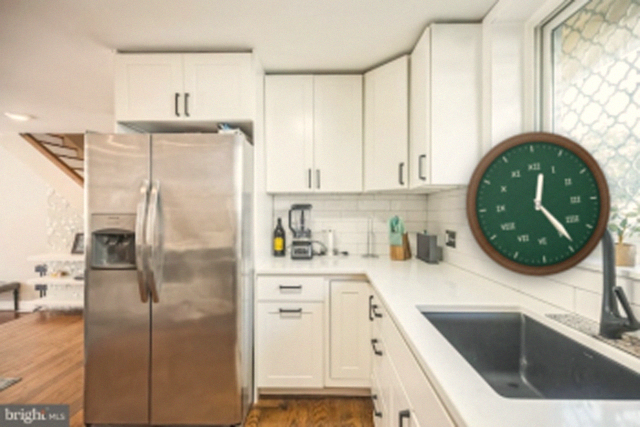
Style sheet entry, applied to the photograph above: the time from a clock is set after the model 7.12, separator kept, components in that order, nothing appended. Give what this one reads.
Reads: 12.24
